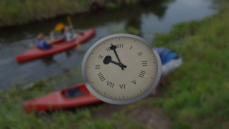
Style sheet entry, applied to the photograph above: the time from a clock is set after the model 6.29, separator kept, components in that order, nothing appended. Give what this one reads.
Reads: 9.57
